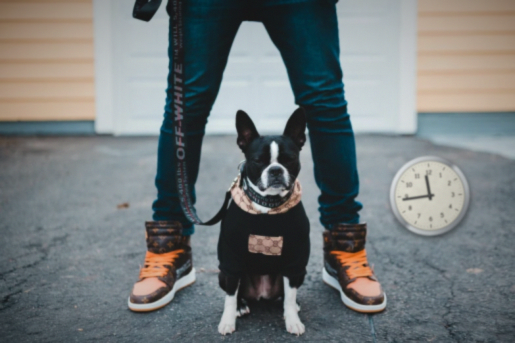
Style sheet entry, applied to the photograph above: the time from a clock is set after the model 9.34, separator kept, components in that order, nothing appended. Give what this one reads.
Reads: 11.44
